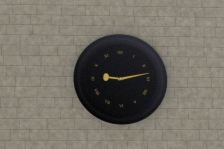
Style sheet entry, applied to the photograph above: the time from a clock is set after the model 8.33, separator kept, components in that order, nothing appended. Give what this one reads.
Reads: 9.13
